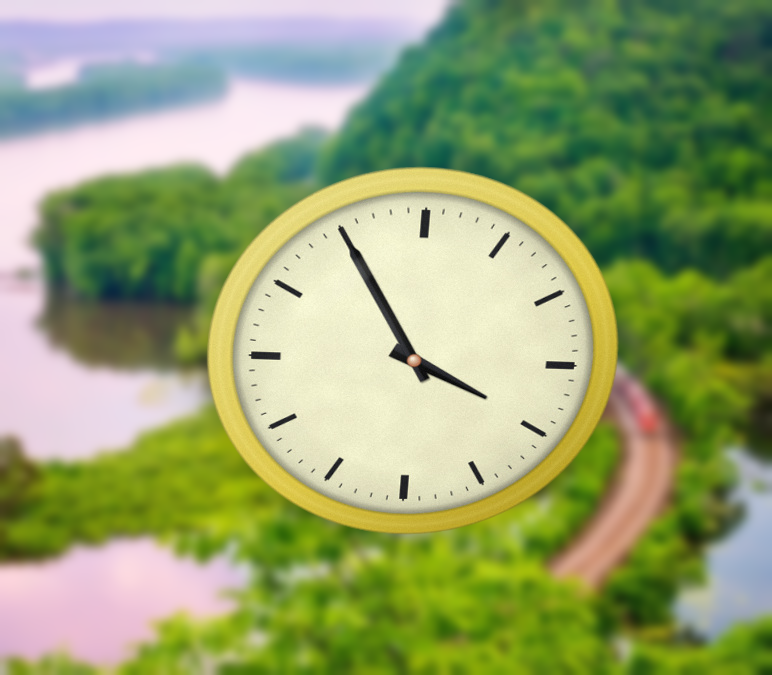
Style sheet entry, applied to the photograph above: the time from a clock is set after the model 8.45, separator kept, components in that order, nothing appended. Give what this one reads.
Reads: 3.55
